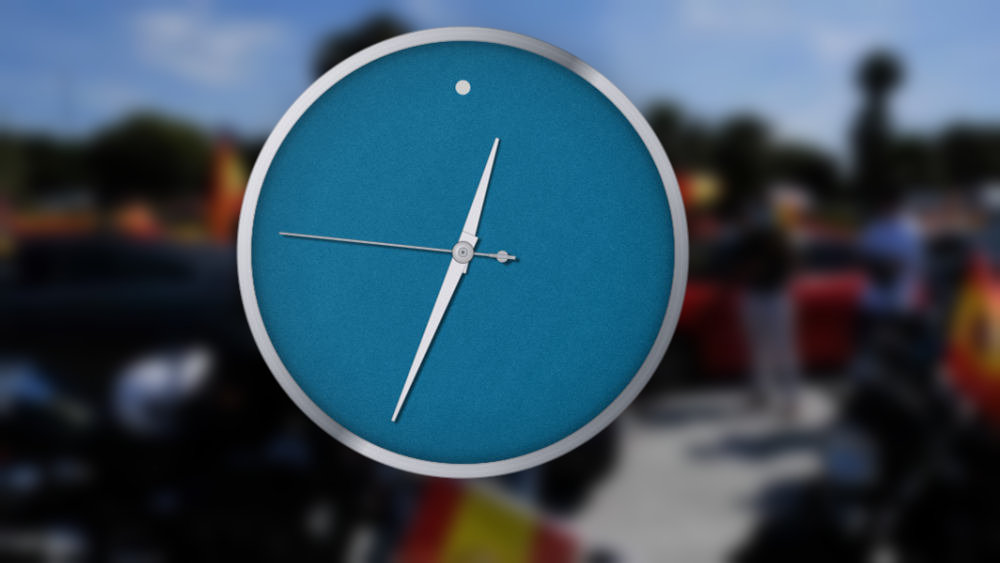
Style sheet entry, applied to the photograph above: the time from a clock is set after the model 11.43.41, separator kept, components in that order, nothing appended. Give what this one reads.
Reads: 12.33.46
